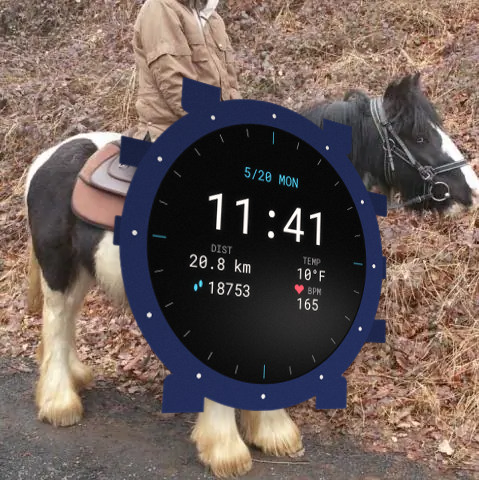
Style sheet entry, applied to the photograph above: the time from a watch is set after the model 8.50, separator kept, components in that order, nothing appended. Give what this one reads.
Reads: 11.41
